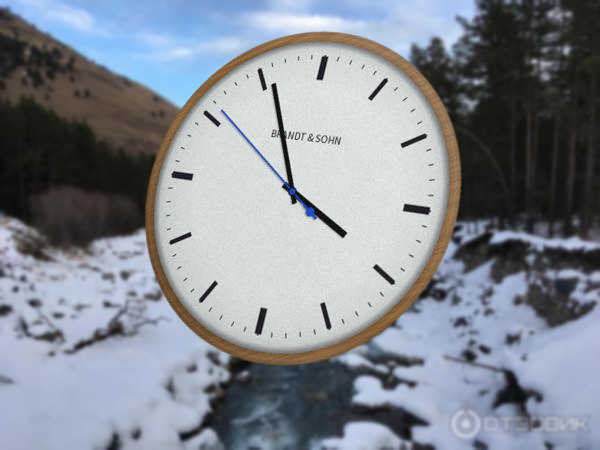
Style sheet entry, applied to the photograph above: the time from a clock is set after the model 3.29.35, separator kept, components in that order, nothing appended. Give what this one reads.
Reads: 3.55.51
